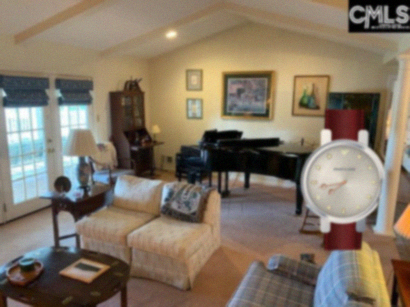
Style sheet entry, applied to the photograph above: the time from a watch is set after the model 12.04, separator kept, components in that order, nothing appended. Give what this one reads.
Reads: 7.43
